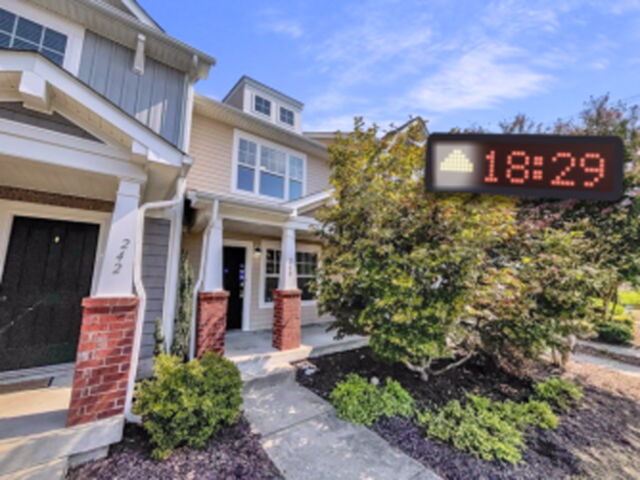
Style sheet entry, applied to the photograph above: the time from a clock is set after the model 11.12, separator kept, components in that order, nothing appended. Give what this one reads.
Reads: 18.29
